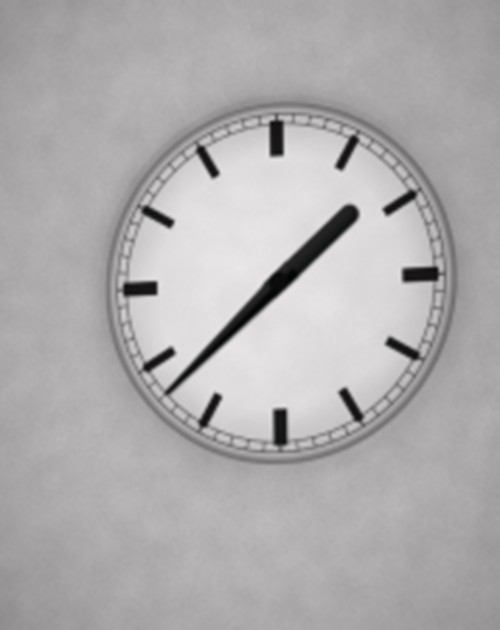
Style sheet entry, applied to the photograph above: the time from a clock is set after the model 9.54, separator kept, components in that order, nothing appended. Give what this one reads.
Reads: 1.38
